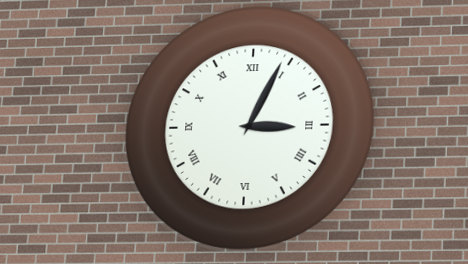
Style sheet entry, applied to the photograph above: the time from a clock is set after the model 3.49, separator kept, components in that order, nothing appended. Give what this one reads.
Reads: 3.04
